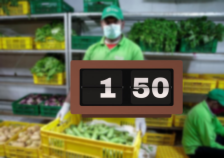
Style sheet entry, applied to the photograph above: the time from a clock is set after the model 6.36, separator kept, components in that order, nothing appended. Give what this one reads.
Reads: 1.50
